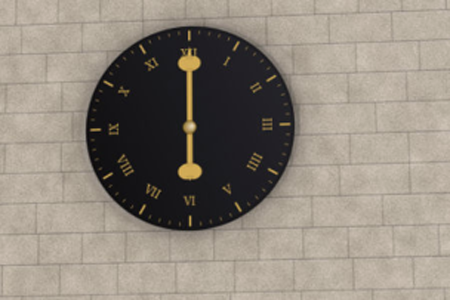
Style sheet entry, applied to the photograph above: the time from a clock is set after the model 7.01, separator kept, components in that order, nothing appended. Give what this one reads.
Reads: 6.00
